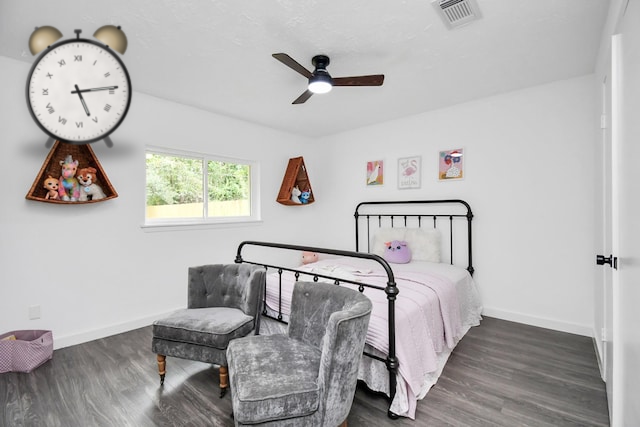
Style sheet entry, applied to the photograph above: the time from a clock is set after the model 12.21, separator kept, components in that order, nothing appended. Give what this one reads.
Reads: 5.14
